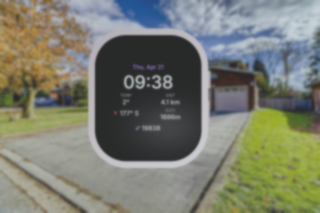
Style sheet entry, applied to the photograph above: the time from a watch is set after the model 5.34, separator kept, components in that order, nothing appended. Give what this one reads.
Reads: 9.38
